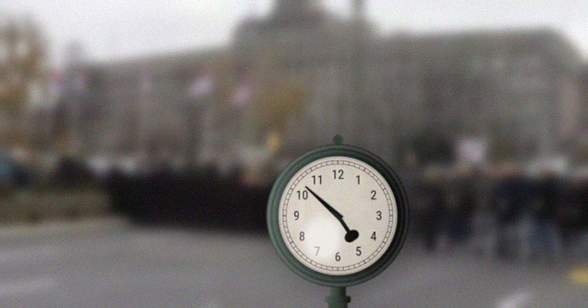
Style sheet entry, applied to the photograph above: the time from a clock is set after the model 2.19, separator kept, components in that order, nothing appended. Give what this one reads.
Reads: 4.52
